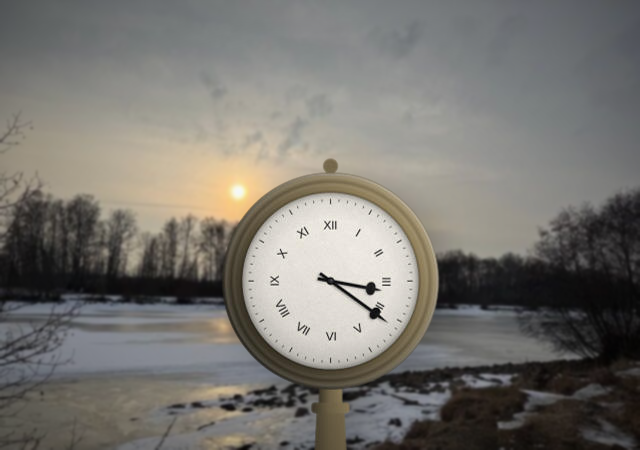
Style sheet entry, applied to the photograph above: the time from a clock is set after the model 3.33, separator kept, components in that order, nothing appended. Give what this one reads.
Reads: 3.21
